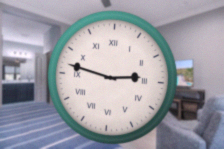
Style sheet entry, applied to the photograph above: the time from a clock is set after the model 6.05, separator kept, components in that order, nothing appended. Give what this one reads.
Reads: 2.47
